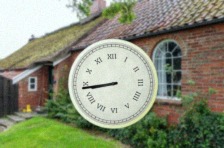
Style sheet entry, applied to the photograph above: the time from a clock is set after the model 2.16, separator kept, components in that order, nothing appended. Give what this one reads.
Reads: 8.44
